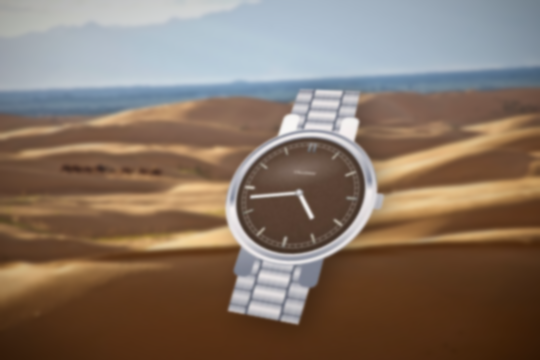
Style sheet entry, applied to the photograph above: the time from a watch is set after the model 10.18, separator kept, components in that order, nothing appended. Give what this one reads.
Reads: 4.43
